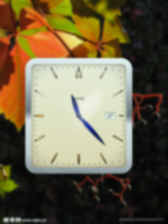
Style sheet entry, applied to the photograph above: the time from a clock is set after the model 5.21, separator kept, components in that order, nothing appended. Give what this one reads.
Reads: 11.23
